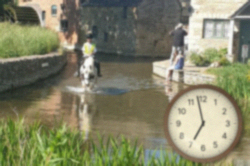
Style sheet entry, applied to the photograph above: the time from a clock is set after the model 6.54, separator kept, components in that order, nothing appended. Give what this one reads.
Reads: 6.58
